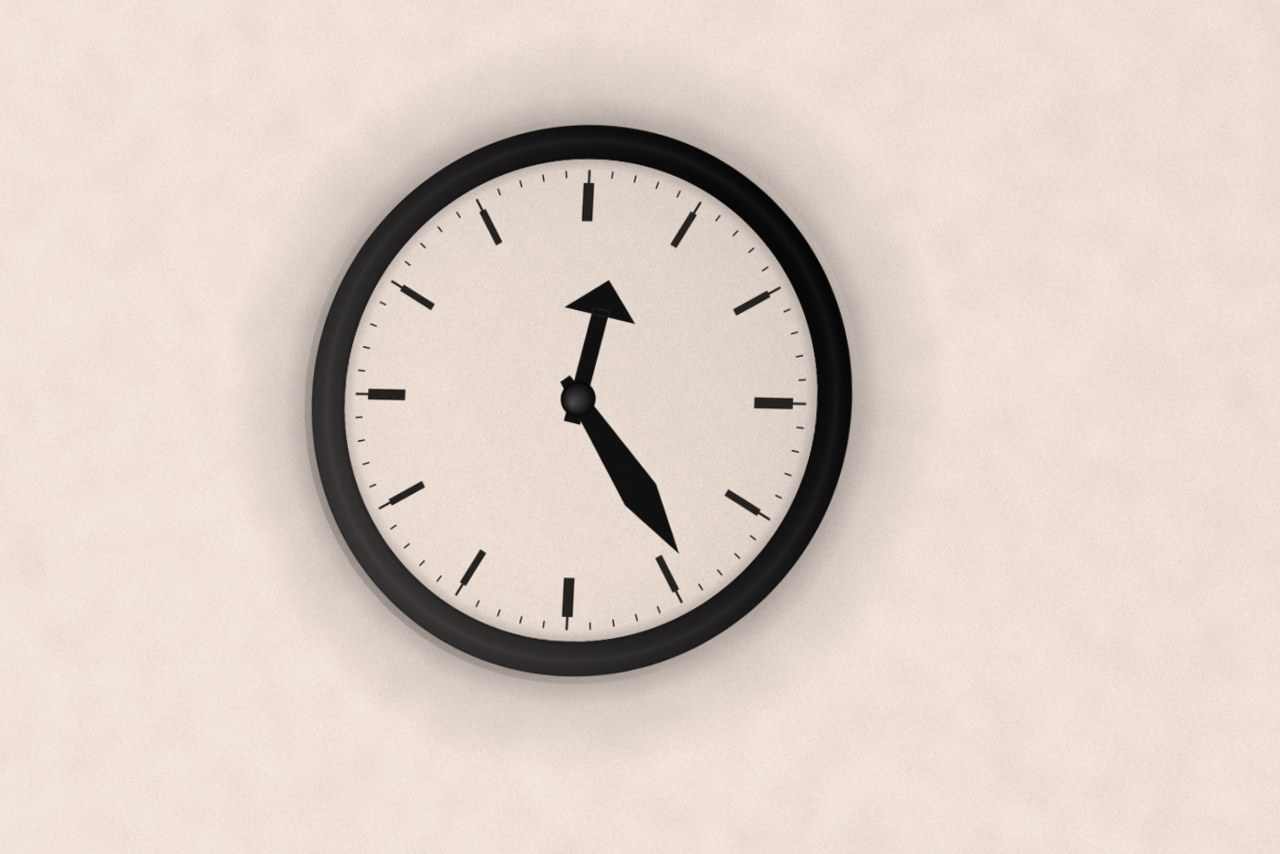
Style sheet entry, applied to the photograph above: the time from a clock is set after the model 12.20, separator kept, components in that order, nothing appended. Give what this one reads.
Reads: 12.24
